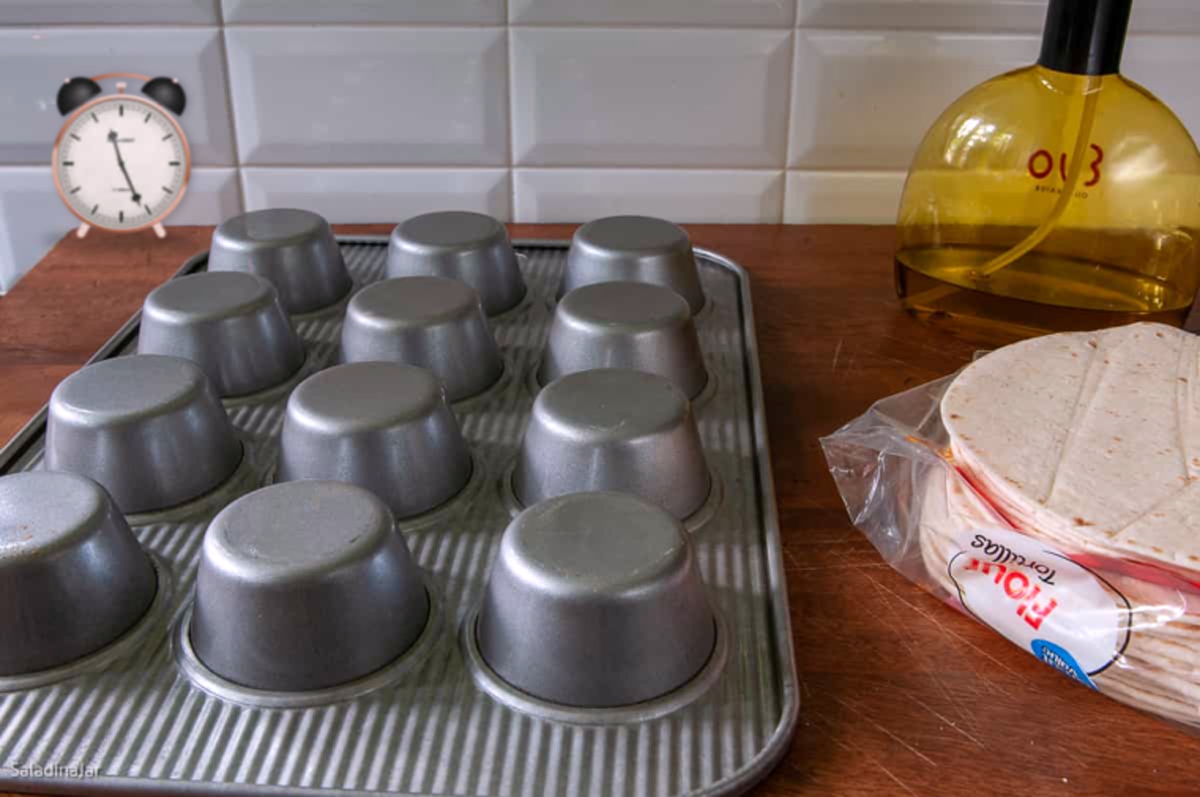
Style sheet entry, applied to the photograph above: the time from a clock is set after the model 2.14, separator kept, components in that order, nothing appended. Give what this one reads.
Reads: 11.26
